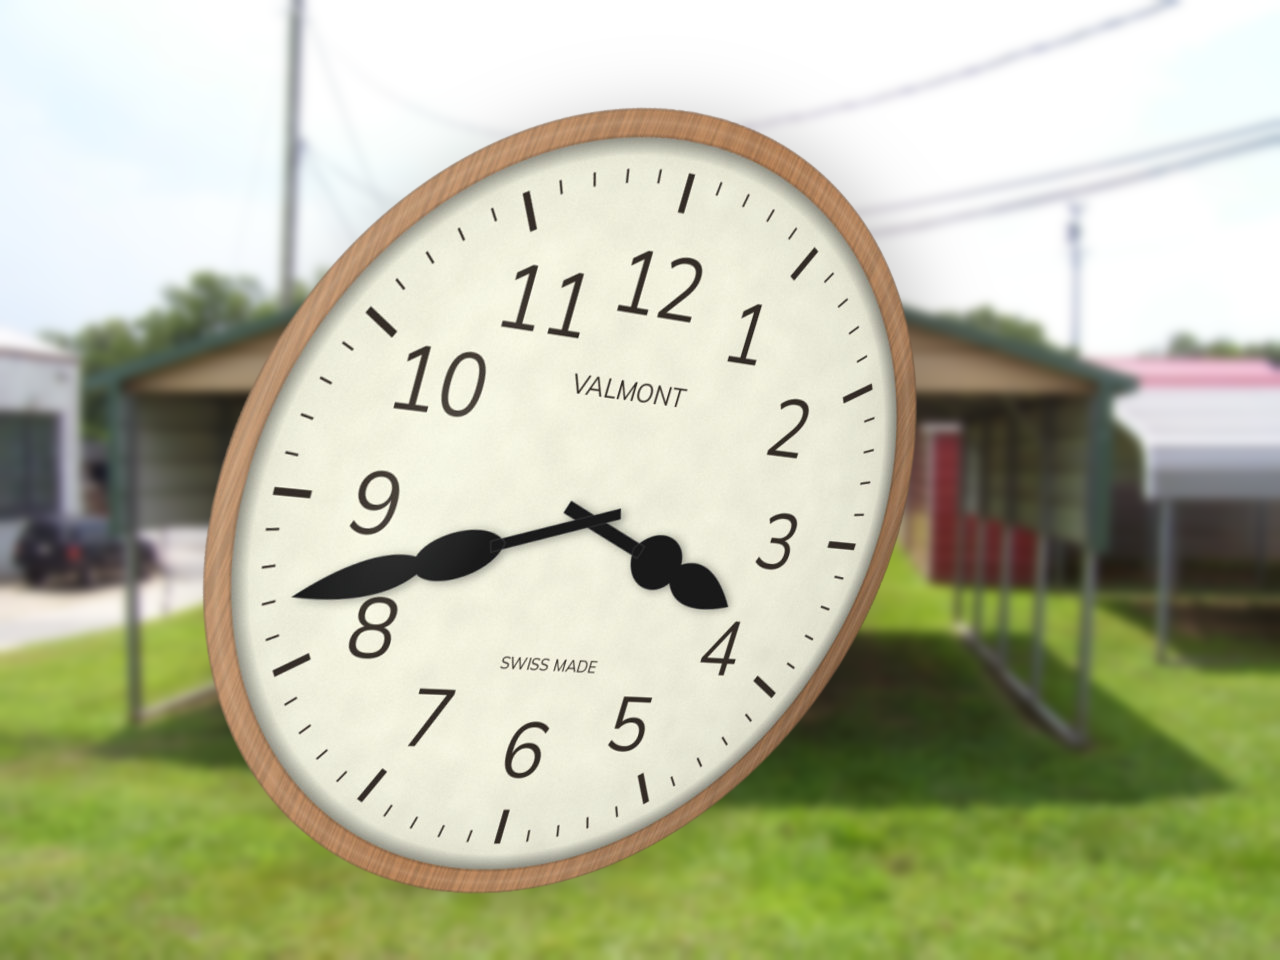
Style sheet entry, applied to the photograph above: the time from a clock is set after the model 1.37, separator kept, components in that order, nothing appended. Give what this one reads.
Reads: 3.42
